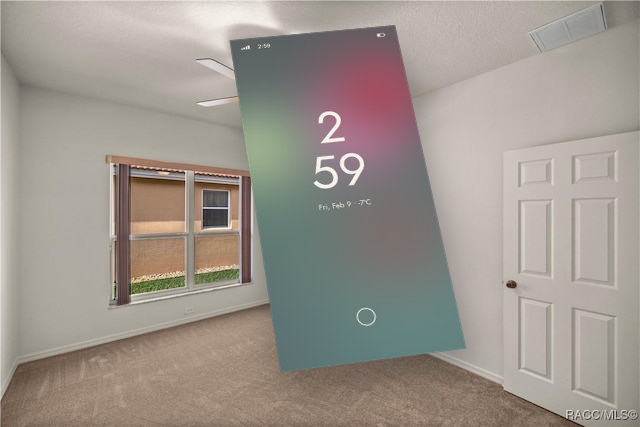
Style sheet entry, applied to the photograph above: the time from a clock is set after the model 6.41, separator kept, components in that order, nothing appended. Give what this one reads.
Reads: 2.59
